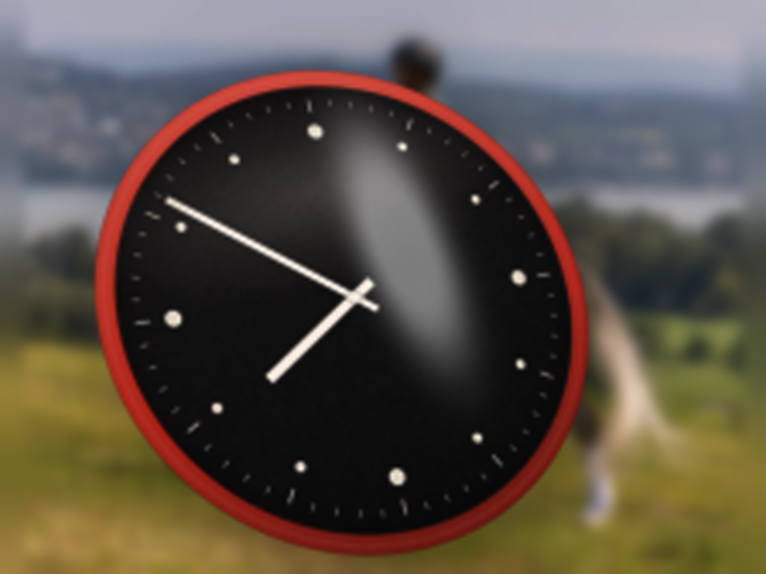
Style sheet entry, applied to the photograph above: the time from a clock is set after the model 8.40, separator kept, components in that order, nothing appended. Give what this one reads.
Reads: 7.51
